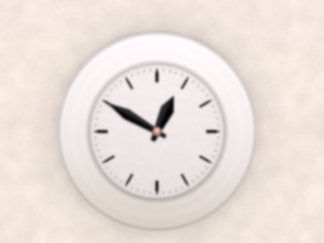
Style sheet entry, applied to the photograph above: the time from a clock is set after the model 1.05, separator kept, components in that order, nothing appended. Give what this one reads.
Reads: 12.50
